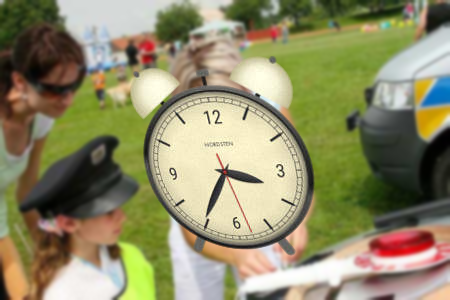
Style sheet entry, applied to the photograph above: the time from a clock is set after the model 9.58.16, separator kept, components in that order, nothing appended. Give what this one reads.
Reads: 3.35.28
